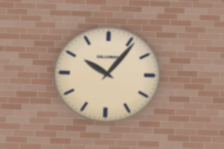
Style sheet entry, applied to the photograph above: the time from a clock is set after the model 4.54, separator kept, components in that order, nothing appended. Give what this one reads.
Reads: 10.06
